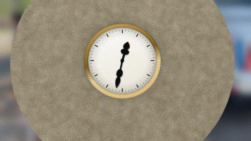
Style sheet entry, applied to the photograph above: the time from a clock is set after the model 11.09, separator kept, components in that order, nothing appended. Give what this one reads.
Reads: 12.32
